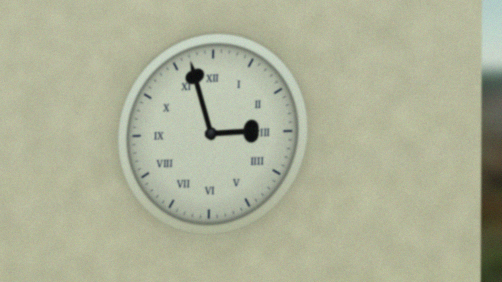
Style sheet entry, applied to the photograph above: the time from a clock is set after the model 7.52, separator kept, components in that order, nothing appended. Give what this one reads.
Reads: 2.57
